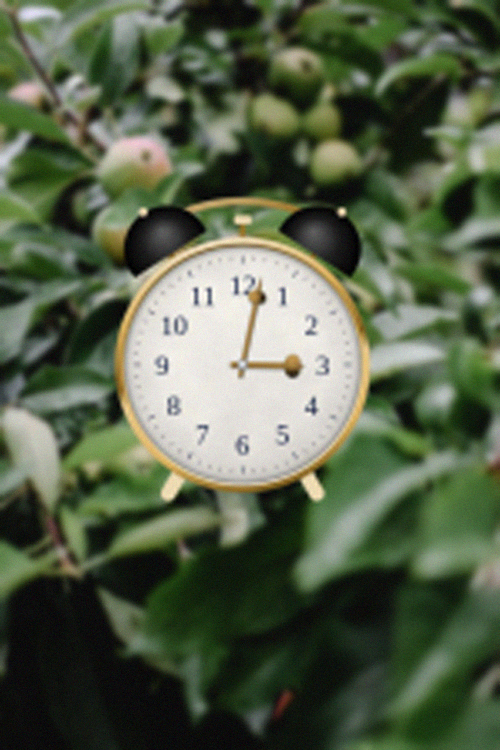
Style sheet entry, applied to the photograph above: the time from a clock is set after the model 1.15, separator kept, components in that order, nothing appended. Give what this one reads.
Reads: 3.02
